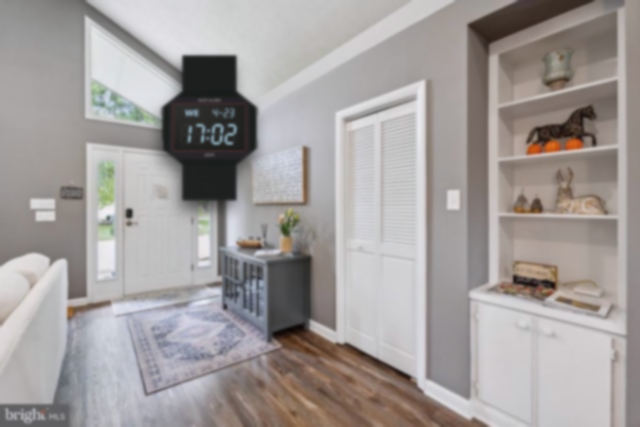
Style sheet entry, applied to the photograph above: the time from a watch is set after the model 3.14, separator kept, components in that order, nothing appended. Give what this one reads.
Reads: 17.02
